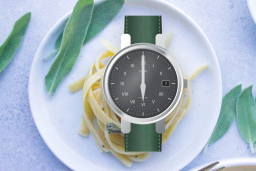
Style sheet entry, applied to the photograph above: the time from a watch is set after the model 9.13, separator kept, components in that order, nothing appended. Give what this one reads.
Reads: 6.00
